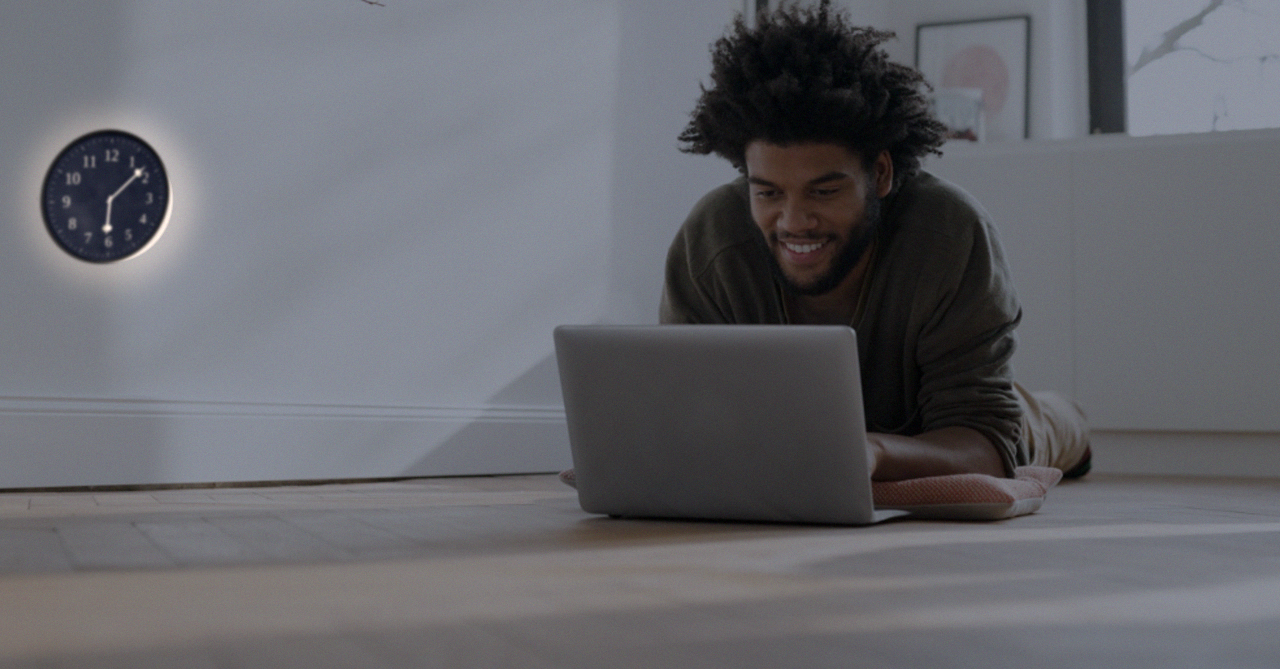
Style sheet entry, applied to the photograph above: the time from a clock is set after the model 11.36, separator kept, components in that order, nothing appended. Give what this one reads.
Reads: 6.08
